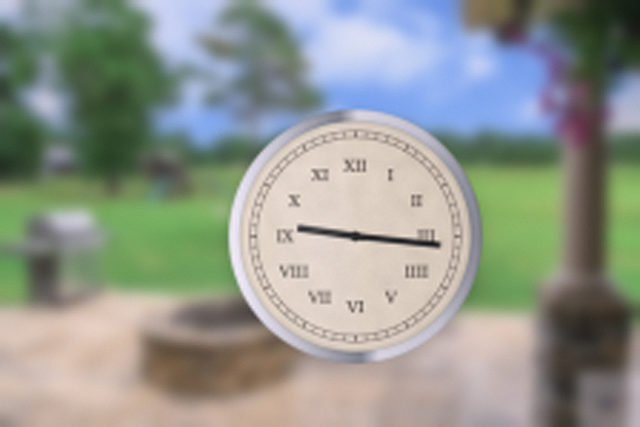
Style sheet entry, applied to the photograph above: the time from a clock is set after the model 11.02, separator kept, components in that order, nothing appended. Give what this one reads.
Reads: 9.16
